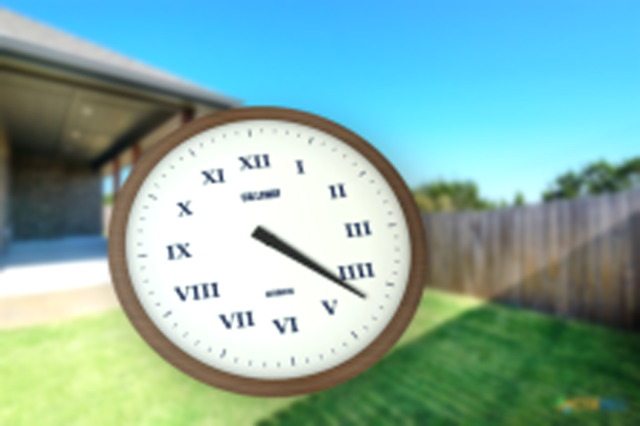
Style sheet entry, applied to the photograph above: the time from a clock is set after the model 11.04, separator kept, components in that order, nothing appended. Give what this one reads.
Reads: 4.22
